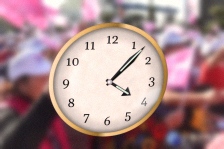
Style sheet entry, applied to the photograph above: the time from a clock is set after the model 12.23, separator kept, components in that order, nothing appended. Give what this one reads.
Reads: 4.07
